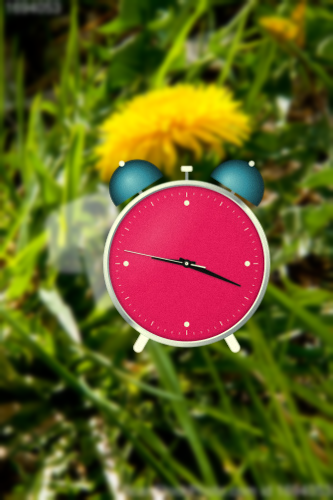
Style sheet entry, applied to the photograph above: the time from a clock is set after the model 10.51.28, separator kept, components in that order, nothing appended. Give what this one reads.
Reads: 9.18.47
